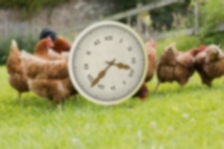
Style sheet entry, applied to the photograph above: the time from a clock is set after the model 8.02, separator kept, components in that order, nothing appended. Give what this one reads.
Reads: 3.38
